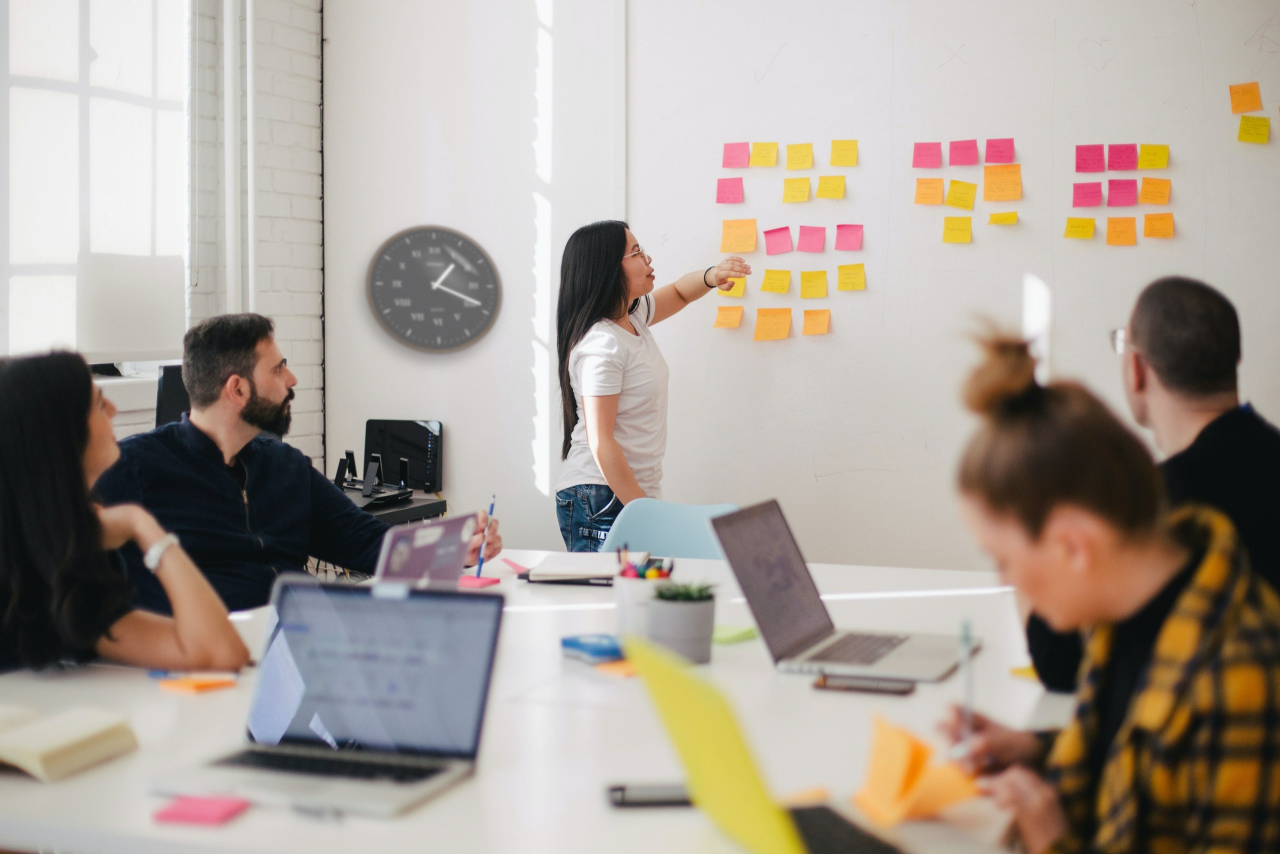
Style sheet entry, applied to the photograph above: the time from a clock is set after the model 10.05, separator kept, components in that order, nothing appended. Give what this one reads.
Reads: 1.19
